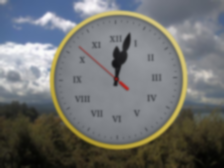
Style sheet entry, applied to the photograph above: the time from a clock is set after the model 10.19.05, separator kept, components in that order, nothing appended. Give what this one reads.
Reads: 12.02.52
